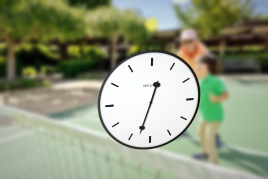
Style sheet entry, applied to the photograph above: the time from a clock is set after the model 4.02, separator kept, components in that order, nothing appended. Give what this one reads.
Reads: 12.33
